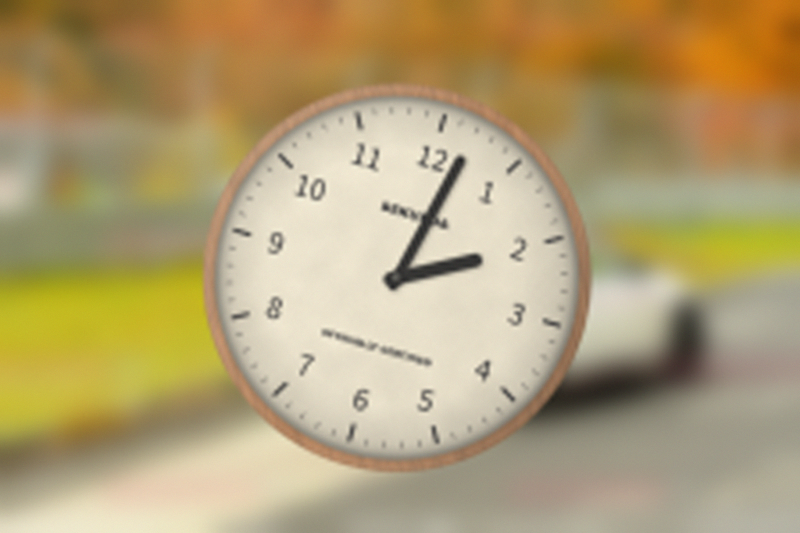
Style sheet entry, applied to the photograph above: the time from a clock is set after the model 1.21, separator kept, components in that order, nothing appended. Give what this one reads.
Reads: 2.02
